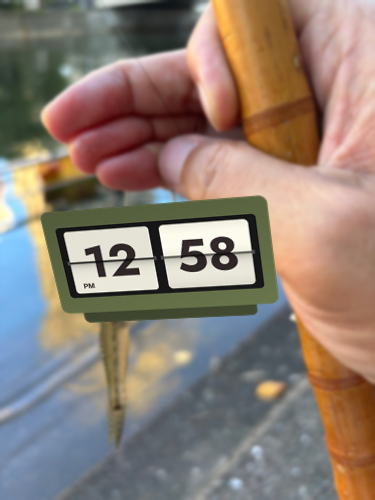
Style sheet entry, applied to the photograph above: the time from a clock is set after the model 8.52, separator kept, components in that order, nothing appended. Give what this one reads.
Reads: 12.58
